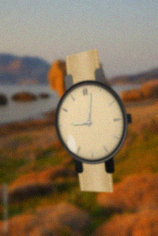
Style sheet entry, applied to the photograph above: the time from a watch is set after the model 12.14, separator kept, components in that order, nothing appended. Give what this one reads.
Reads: 9.02
